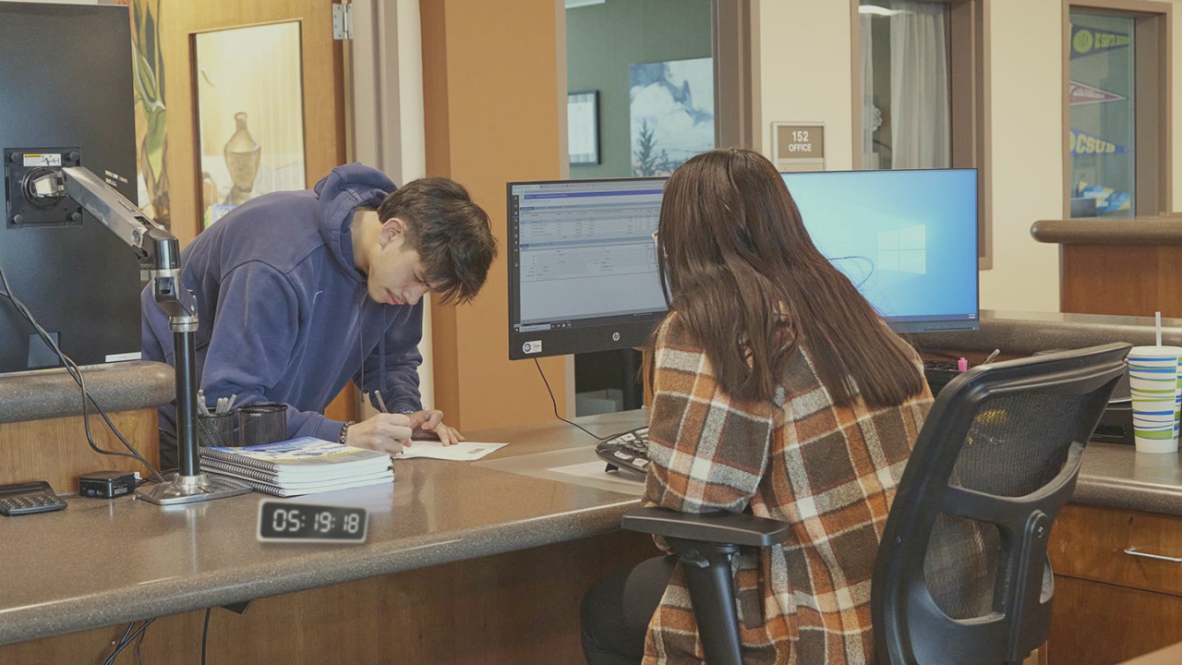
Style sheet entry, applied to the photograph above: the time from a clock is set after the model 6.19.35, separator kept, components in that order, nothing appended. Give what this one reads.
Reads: 5.19.18
